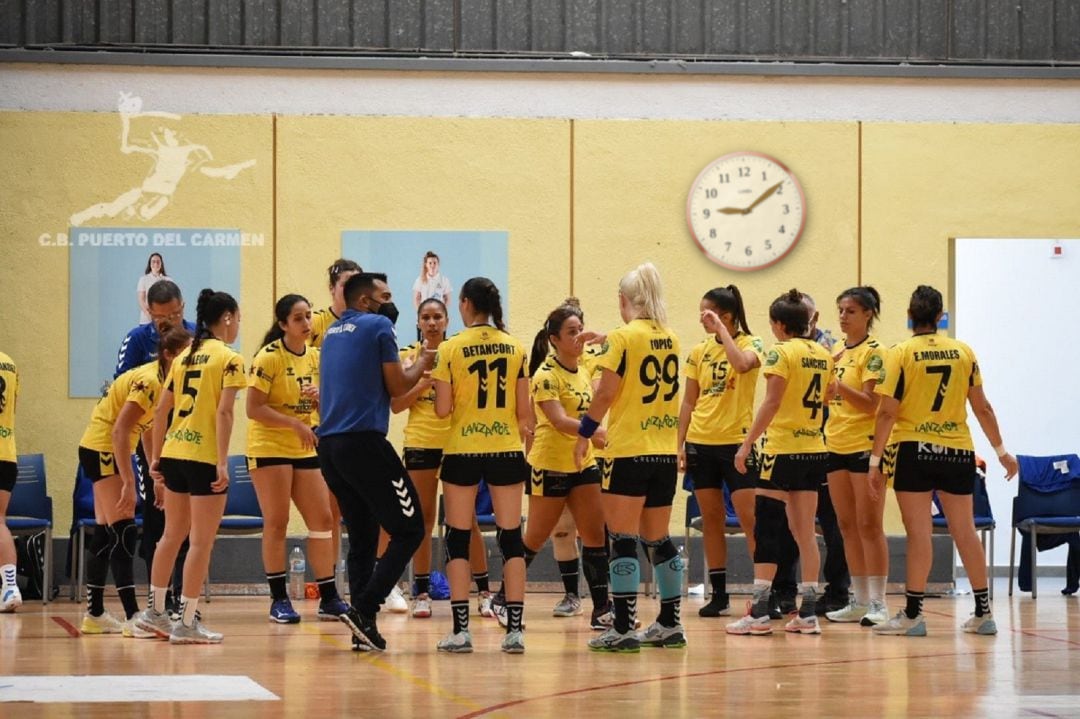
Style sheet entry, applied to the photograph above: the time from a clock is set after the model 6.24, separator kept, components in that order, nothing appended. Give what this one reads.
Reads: 9.09
